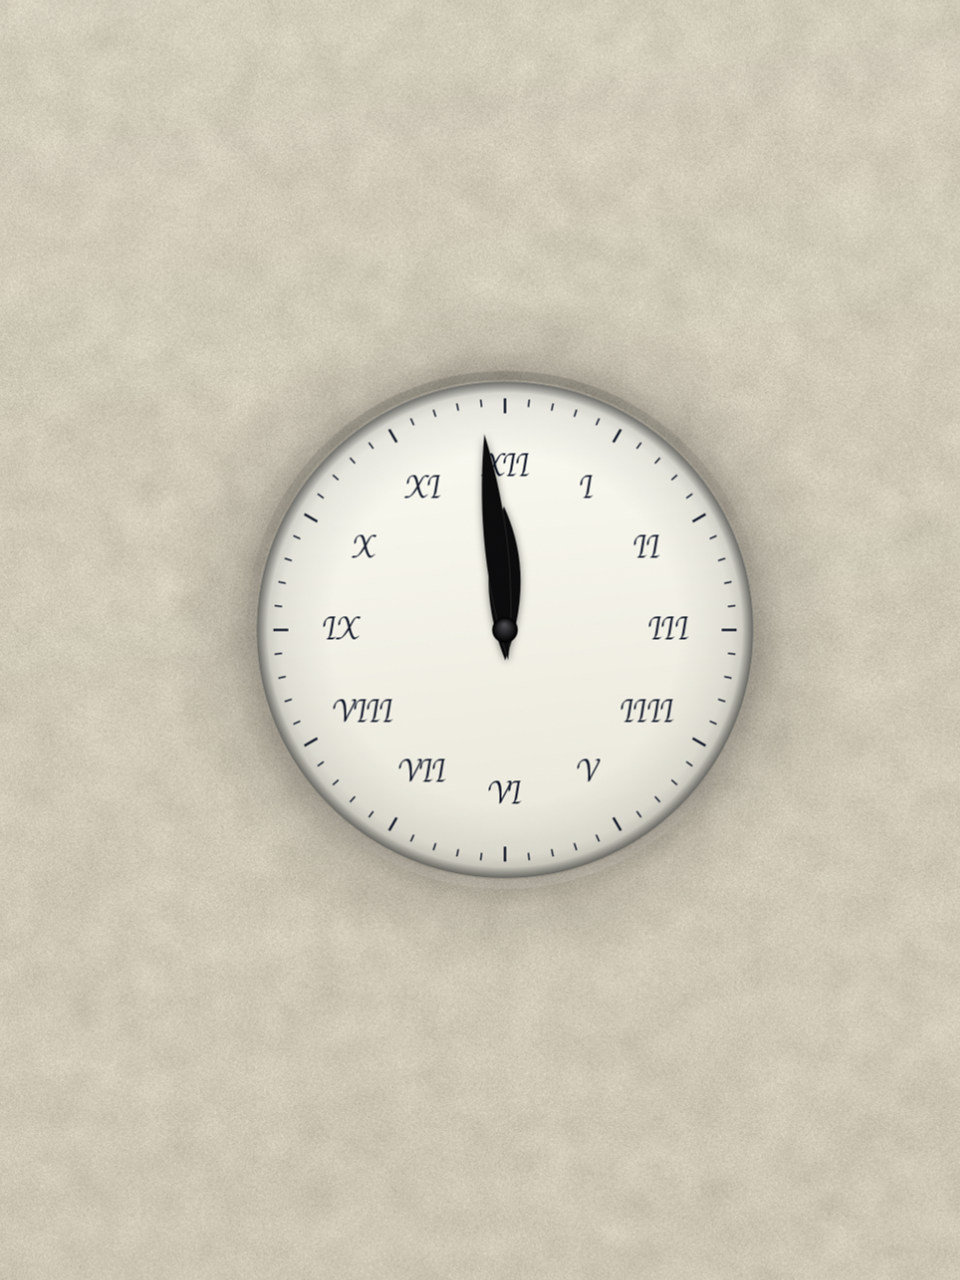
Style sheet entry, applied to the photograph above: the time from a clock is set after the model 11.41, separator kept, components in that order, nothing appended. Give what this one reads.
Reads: 11.59
